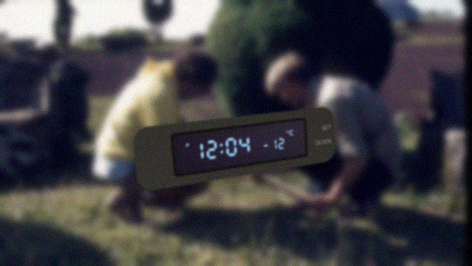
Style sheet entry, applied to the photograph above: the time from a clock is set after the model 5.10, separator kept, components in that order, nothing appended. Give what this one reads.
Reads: 12.04
